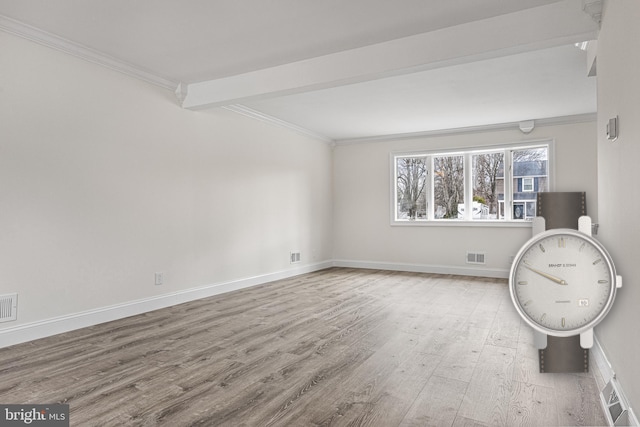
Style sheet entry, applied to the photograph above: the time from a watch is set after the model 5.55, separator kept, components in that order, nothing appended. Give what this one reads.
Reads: 9.49
